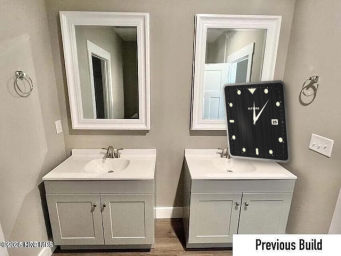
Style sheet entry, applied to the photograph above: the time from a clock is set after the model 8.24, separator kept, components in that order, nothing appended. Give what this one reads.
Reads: 12.07
